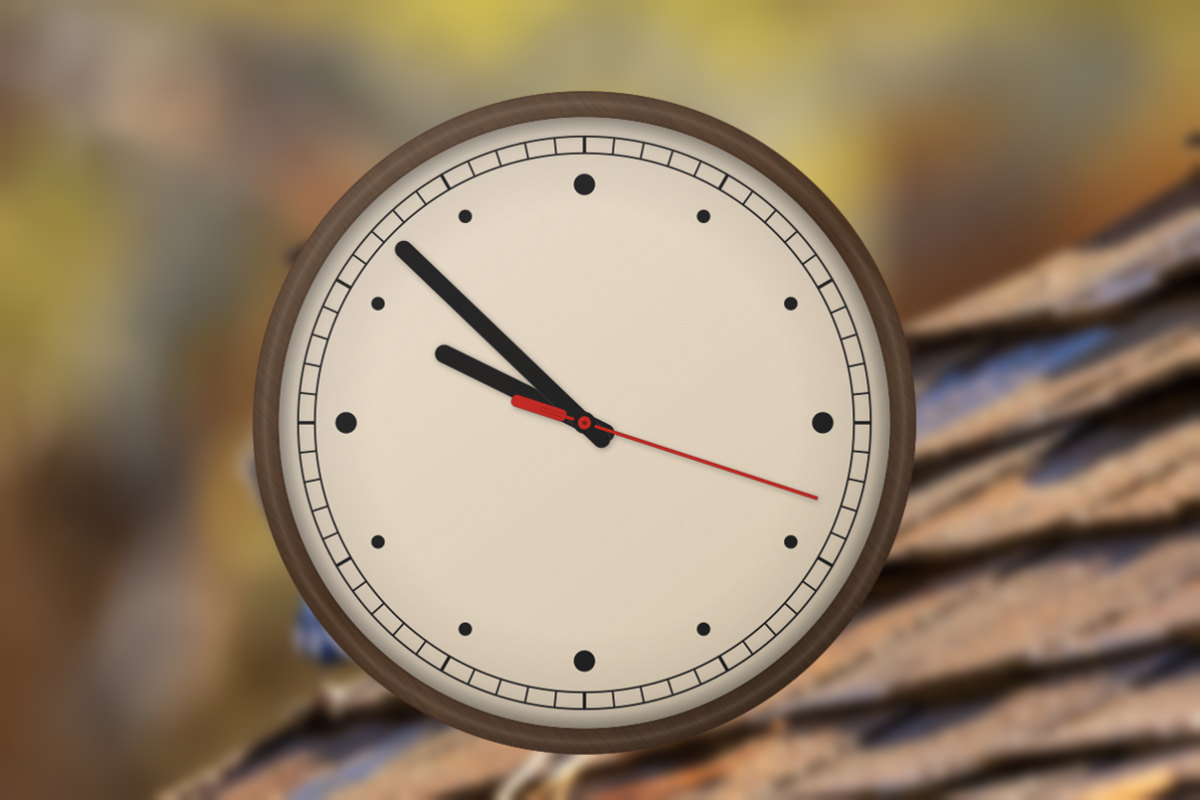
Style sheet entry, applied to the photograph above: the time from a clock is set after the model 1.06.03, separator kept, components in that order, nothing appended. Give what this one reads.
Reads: 9.52.18
